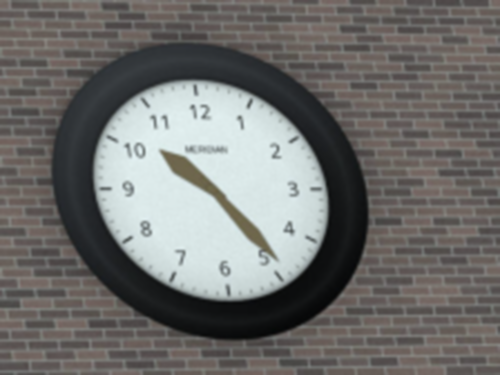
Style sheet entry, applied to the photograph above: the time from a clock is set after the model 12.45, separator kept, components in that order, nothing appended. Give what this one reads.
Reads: 10.24
